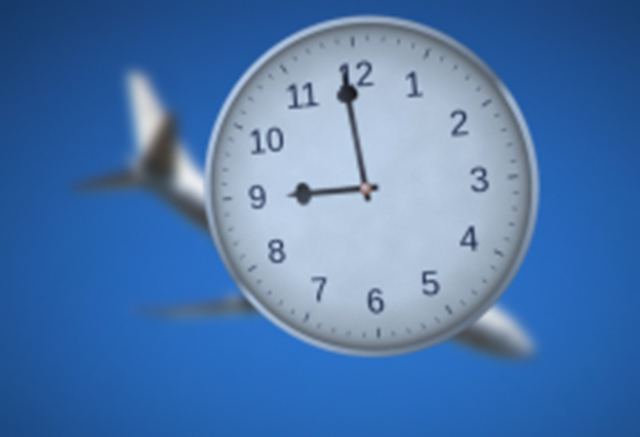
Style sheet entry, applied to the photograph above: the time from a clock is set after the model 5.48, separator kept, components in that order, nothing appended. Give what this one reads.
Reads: 8.59
